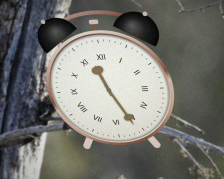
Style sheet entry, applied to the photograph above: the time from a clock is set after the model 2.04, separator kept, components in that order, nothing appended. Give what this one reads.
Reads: 11.26
